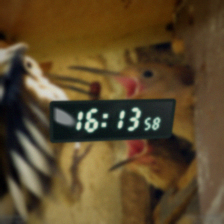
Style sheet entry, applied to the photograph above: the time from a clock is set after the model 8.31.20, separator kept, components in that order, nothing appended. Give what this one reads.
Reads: 16.13.58
